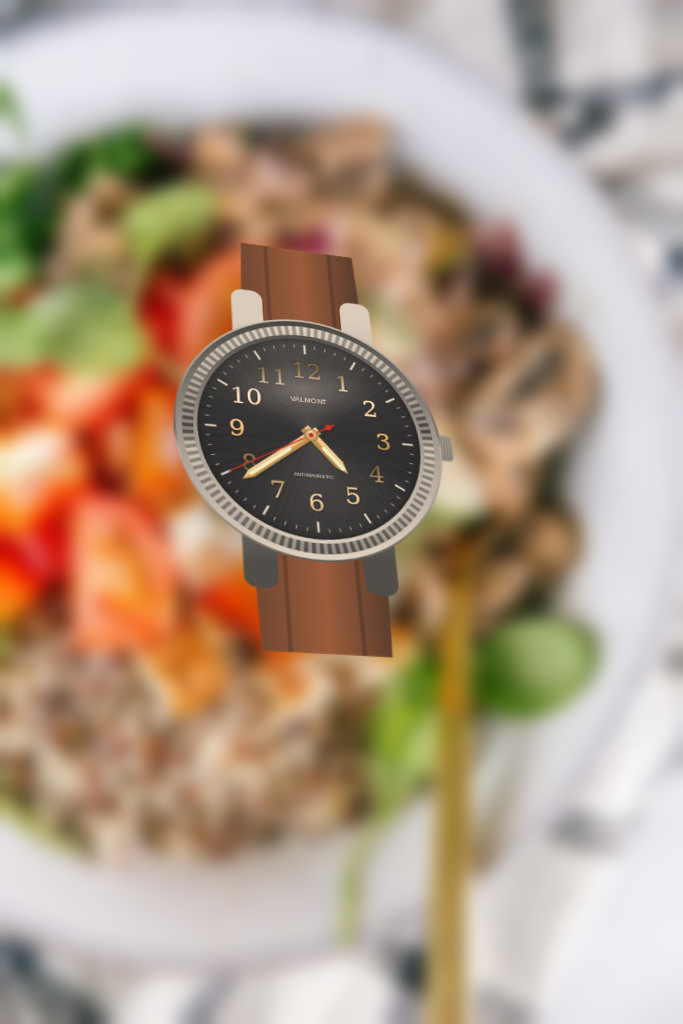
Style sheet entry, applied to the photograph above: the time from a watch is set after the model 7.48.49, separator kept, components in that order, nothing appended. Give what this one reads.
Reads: 4.38.40
